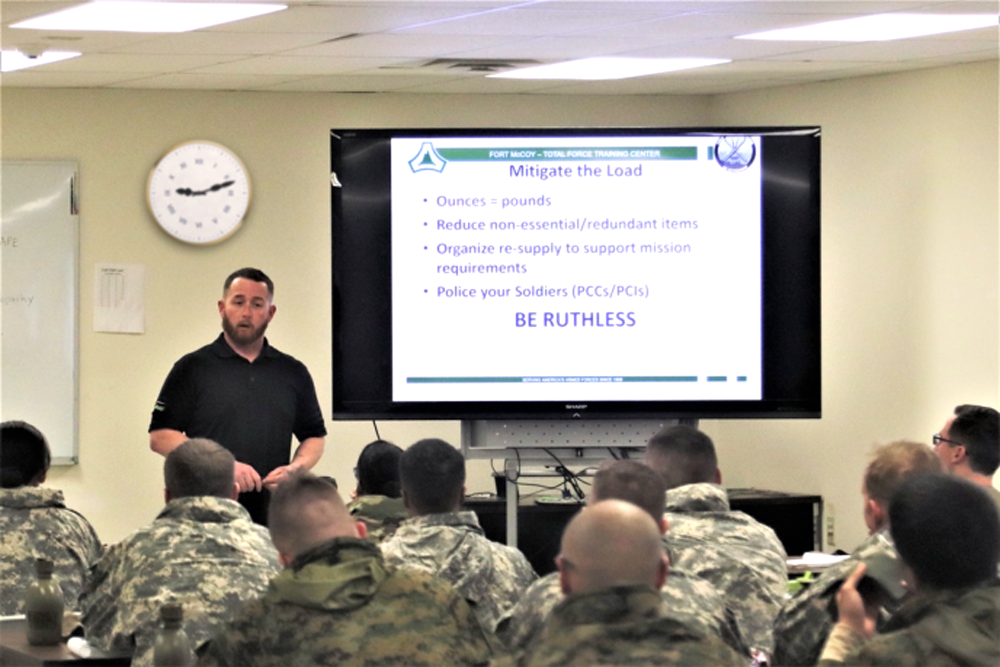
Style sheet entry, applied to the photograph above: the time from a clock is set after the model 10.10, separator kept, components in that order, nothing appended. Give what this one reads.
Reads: 9.12
